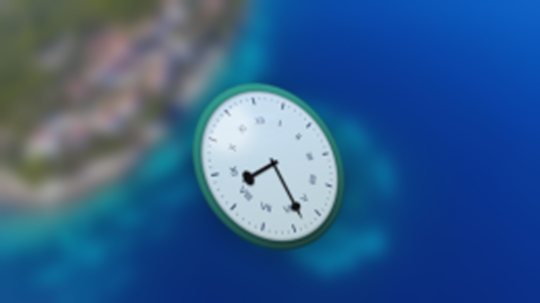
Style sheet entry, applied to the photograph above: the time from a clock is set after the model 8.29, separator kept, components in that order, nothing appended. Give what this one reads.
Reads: 8.28
